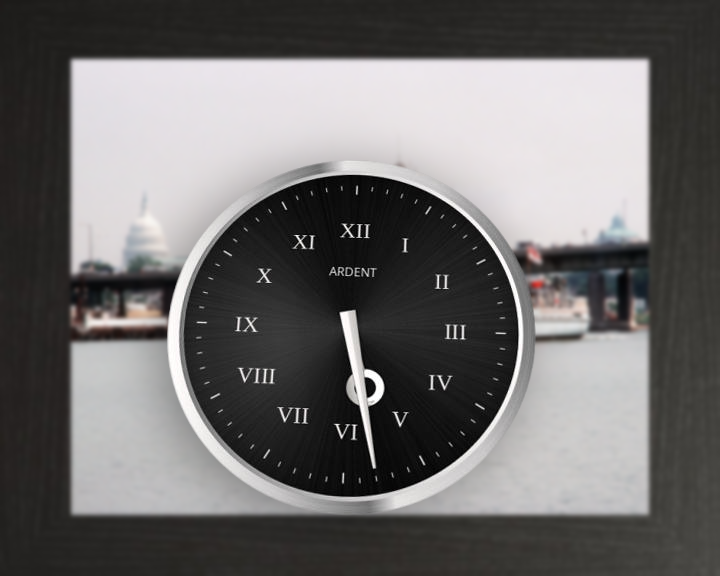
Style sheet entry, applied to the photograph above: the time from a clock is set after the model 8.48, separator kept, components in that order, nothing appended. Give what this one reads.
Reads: 5.28
